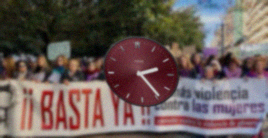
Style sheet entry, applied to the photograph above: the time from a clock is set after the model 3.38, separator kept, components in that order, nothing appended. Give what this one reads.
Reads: 2.24
